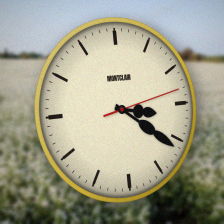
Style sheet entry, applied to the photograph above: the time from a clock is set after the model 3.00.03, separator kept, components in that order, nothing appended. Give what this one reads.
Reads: 3.21.13
